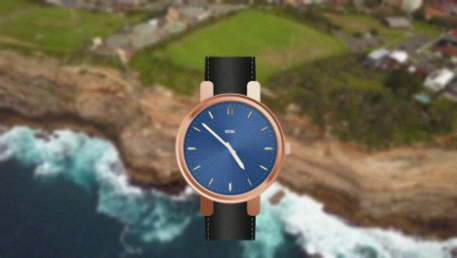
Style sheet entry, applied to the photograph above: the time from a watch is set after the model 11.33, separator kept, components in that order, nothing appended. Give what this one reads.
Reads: 4.52
